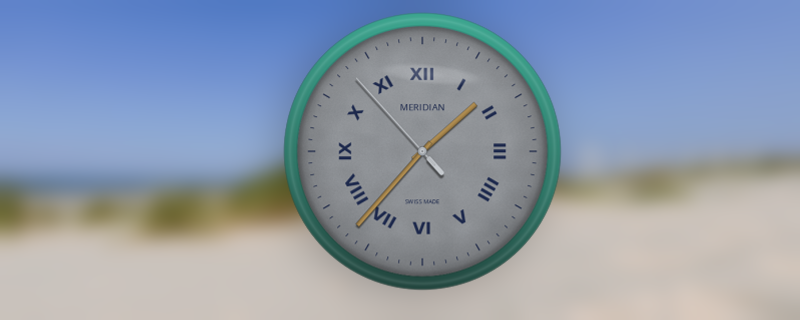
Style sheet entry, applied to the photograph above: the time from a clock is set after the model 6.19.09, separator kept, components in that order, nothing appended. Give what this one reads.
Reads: 1.36.53
